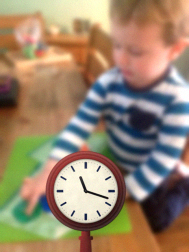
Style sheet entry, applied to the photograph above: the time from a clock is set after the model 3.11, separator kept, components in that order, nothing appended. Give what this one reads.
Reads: 11.18
